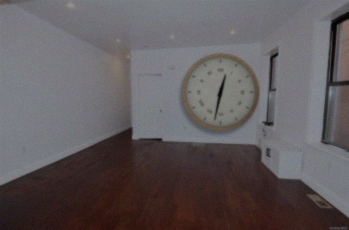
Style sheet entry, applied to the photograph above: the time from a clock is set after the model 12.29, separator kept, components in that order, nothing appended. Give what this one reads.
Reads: 12.32
